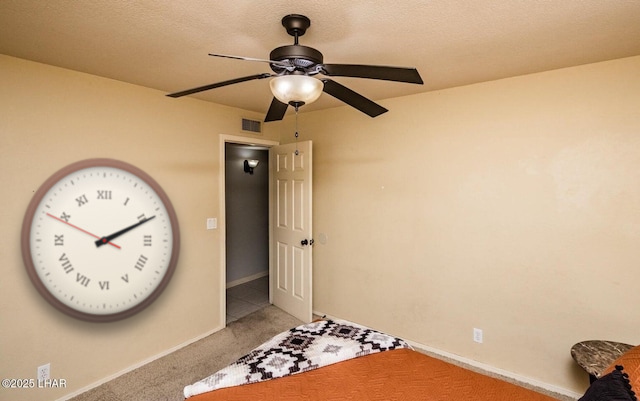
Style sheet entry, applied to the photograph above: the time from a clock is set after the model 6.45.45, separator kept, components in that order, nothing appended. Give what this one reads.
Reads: 2.10.49
